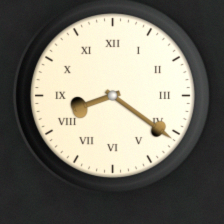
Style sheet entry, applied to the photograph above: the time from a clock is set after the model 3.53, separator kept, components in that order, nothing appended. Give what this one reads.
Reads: 8.21
